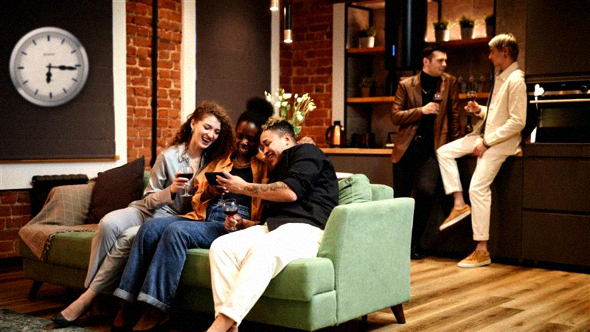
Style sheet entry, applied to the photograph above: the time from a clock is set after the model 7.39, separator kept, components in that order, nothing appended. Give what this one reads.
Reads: 6.16
